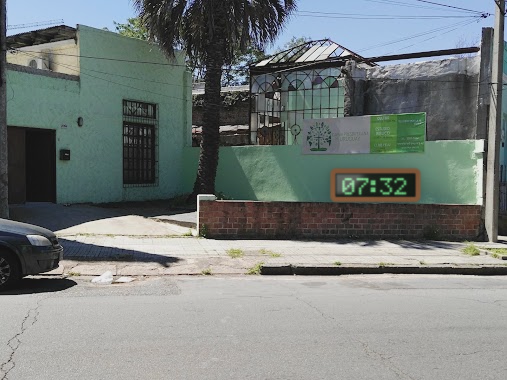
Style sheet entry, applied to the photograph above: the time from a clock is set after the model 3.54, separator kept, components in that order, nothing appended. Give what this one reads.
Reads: 7.32
